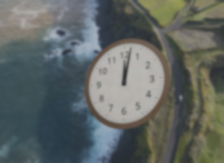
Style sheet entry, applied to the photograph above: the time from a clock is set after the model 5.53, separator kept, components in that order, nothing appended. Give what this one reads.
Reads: 12.02
